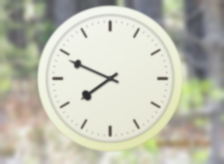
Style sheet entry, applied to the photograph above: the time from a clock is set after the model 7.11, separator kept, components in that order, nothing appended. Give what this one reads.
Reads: 7.49
